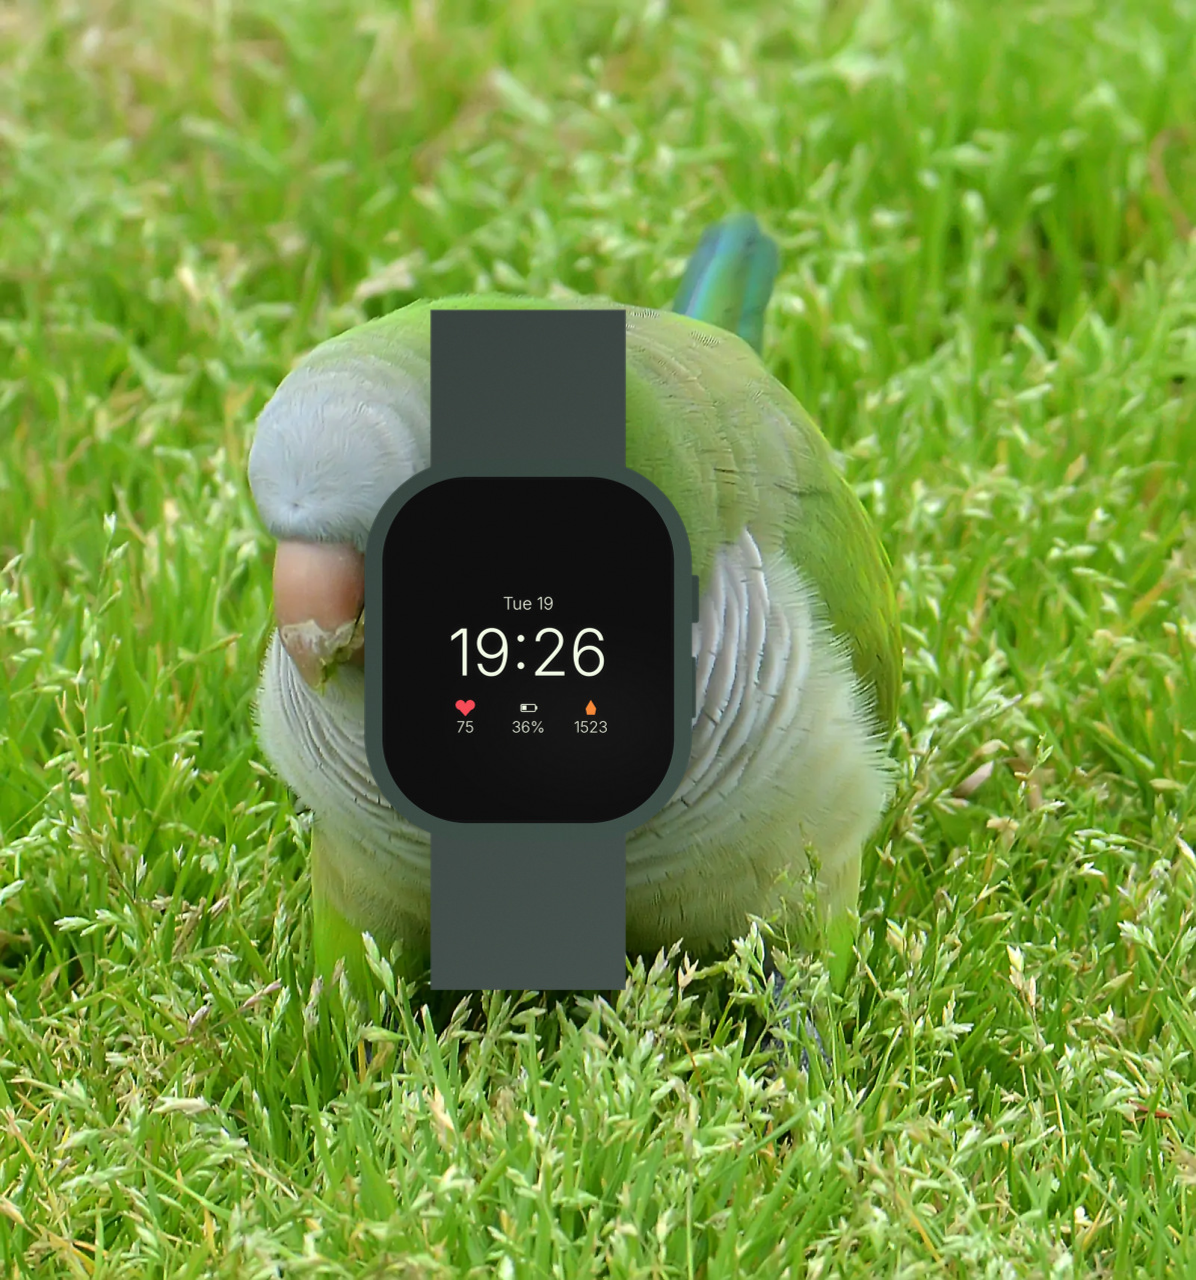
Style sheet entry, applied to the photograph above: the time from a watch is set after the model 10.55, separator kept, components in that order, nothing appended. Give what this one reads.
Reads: 19.26
